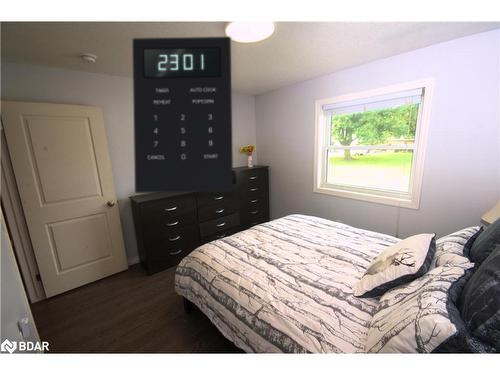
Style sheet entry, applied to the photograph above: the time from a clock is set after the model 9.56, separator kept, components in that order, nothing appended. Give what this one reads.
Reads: 23.01
